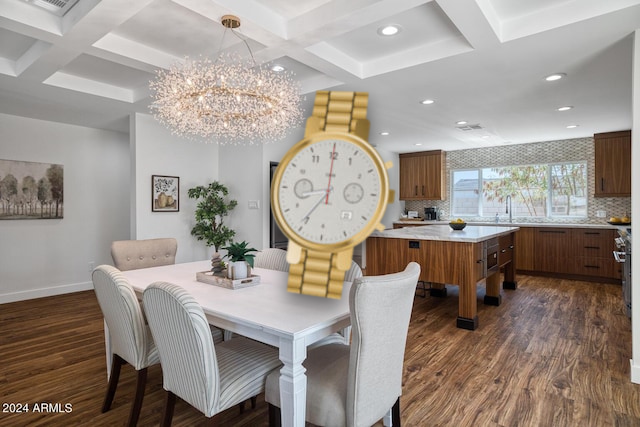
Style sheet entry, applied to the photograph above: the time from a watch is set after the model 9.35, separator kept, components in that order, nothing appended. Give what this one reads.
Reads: 8.36
